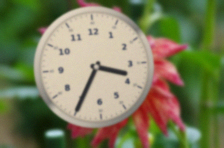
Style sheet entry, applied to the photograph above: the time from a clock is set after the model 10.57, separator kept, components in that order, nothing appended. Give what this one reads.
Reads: 3.35
